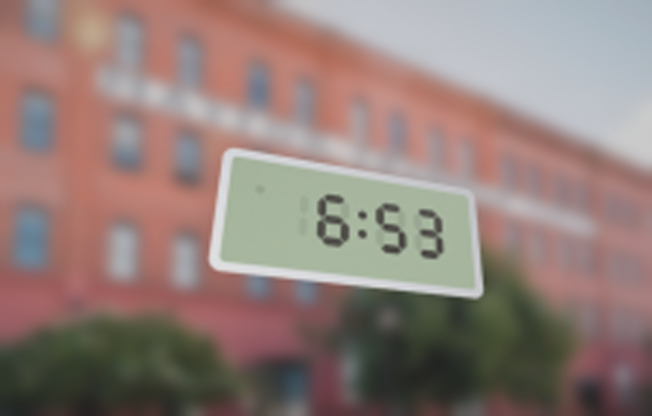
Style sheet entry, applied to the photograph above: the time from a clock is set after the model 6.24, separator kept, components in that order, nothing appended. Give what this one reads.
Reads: 6.53
